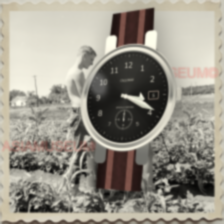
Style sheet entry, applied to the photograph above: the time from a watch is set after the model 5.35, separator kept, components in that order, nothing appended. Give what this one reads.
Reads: 3.19
